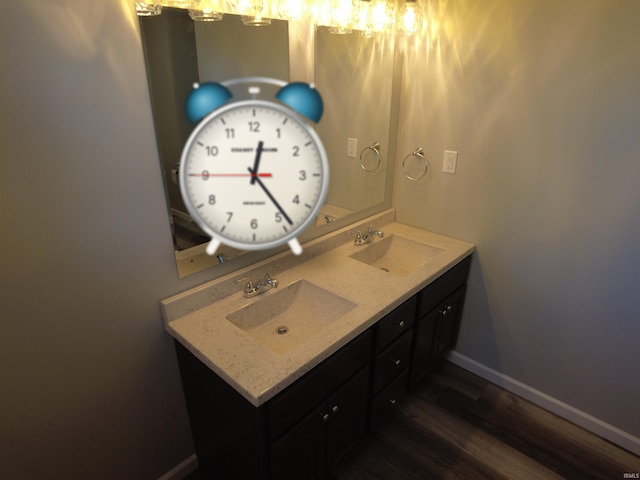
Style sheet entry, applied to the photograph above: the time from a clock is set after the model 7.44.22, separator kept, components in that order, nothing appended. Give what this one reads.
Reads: 12.23.45
